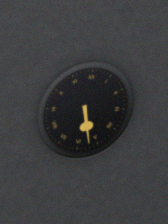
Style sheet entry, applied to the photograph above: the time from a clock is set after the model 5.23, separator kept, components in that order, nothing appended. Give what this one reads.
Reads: 5.27
